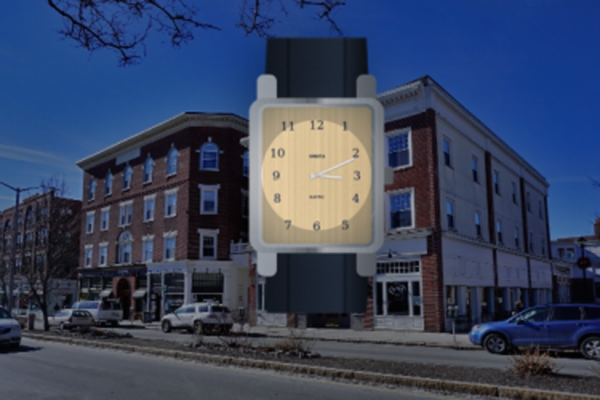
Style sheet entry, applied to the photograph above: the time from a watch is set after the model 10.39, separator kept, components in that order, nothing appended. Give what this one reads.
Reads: 3.11
